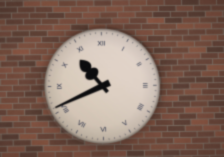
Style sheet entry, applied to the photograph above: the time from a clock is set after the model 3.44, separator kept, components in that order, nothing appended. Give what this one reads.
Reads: 10.41
